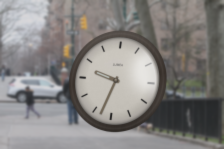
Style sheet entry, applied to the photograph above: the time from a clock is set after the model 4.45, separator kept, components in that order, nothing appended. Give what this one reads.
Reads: 9.33
